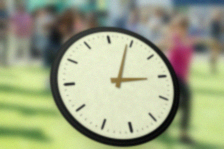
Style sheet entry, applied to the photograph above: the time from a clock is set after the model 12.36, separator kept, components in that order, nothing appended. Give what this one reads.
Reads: 3.04
